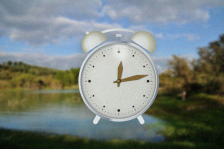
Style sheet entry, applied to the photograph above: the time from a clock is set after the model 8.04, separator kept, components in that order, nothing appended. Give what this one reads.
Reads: 12.13
